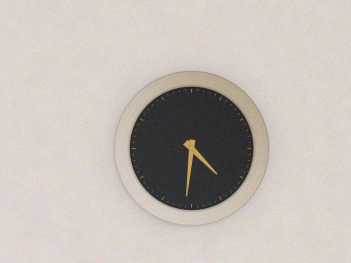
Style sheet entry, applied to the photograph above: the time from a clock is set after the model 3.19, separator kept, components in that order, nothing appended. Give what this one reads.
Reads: 4.31
